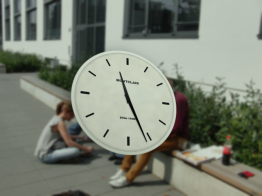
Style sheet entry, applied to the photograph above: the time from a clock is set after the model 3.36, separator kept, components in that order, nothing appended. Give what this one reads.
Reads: 11.26
